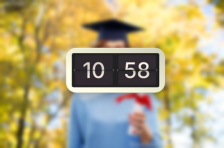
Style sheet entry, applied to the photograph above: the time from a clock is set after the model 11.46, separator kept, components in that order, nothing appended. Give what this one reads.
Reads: 10.58
